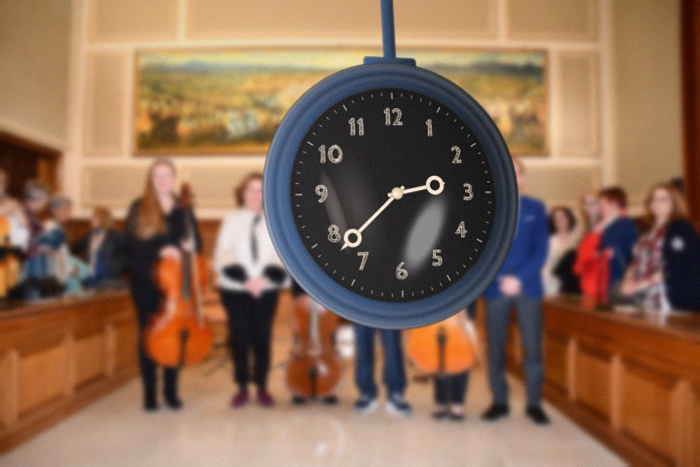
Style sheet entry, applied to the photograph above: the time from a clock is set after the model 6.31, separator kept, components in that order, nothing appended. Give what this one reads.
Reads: 2.38
